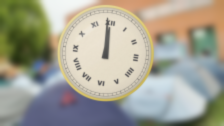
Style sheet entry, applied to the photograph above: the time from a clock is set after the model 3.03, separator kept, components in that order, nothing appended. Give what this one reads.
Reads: 11.59
